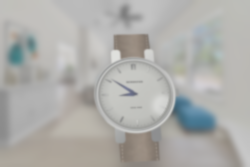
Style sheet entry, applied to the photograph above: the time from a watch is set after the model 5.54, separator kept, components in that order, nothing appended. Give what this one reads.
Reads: 8.51
